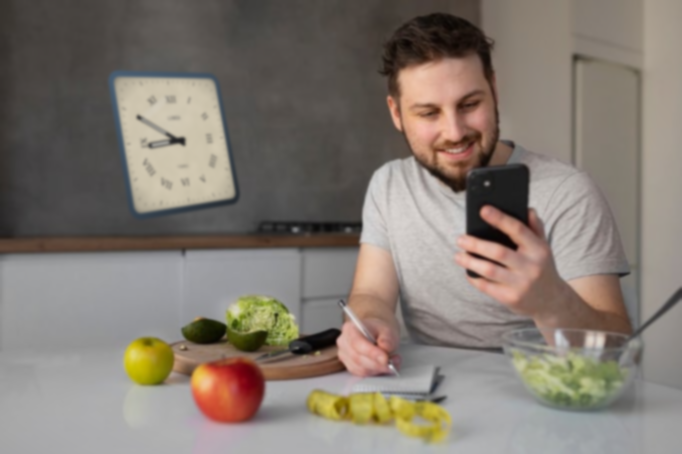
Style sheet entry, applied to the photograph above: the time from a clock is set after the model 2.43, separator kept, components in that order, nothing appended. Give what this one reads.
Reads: 8.50
